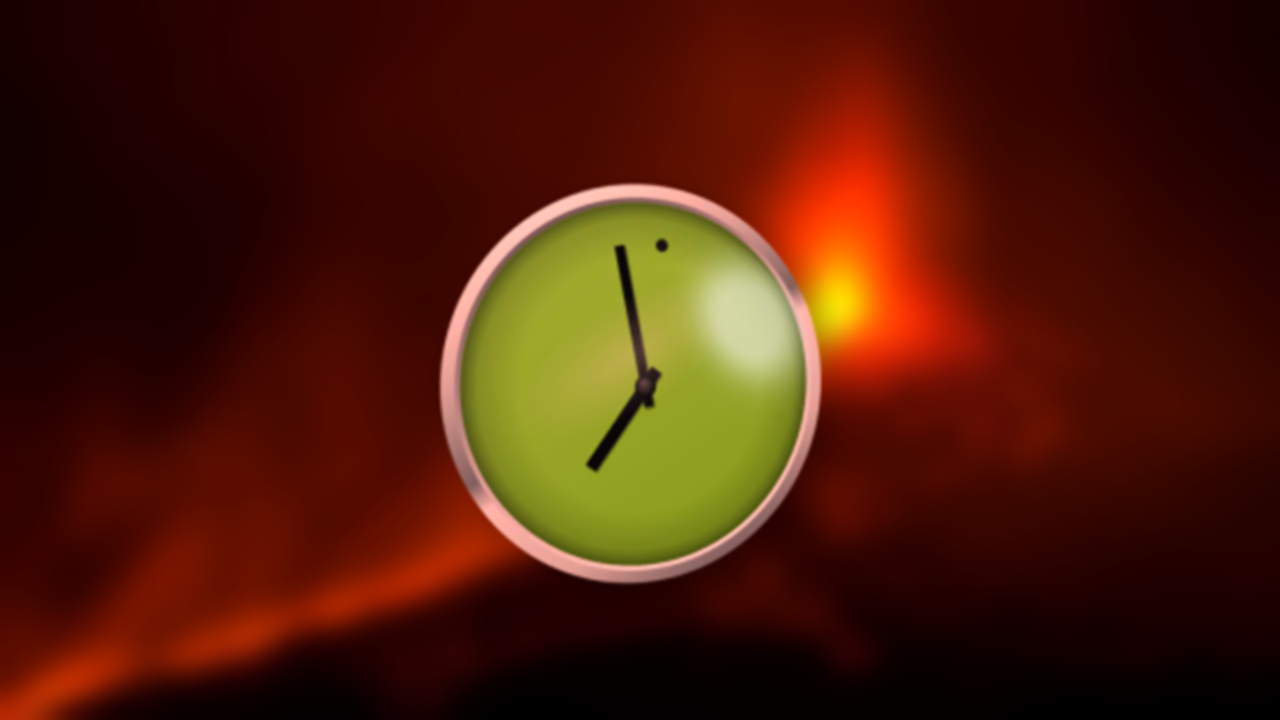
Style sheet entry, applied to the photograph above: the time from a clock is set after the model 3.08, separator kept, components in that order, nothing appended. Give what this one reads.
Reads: 6.57
